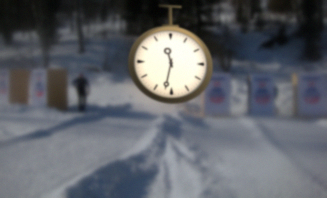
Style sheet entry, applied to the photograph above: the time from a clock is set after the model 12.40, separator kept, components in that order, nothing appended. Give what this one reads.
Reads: 11.32
